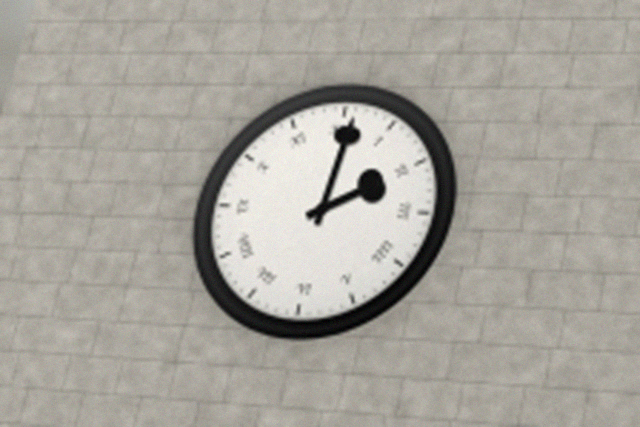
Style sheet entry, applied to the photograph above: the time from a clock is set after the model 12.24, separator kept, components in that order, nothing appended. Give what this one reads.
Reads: 2.01
